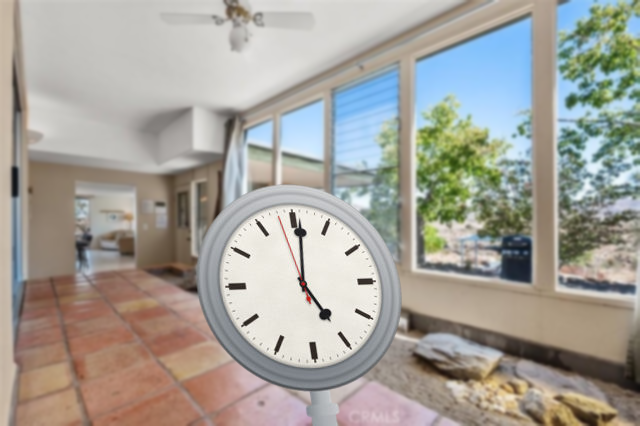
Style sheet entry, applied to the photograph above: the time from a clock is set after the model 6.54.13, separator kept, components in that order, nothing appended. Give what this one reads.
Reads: 5.00.58
